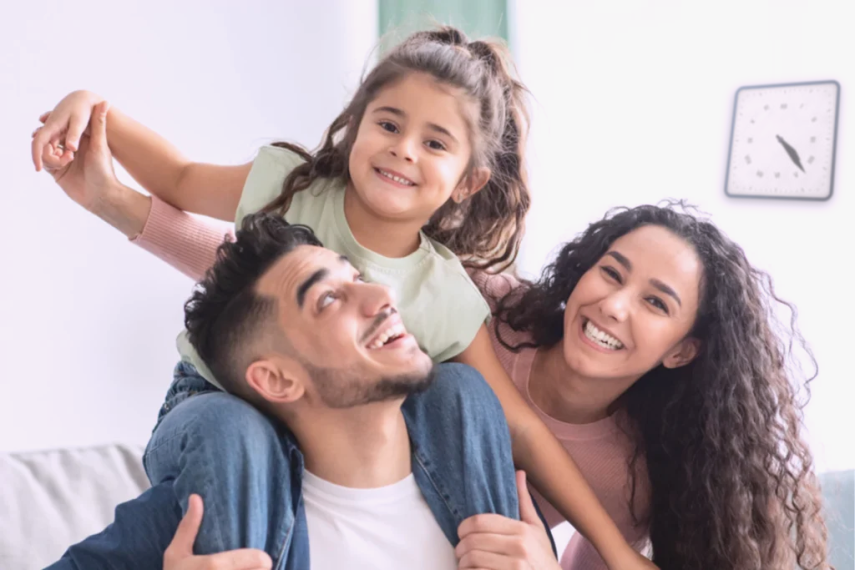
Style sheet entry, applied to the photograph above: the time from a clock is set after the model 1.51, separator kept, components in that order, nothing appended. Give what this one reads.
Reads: 4.23
